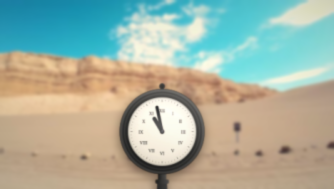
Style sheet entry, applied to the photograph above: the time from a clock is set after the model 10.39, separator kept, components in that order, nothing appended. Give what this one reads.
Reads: 10.58
